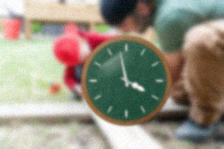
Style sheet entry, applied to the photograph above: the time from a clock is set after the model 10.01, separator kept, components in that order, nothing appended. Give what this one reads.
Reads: 3.58
